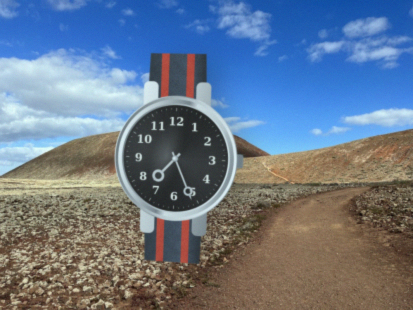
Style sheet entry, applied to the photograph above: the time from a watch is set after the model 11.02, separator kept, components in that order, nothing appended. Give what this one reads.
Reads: 7.26
